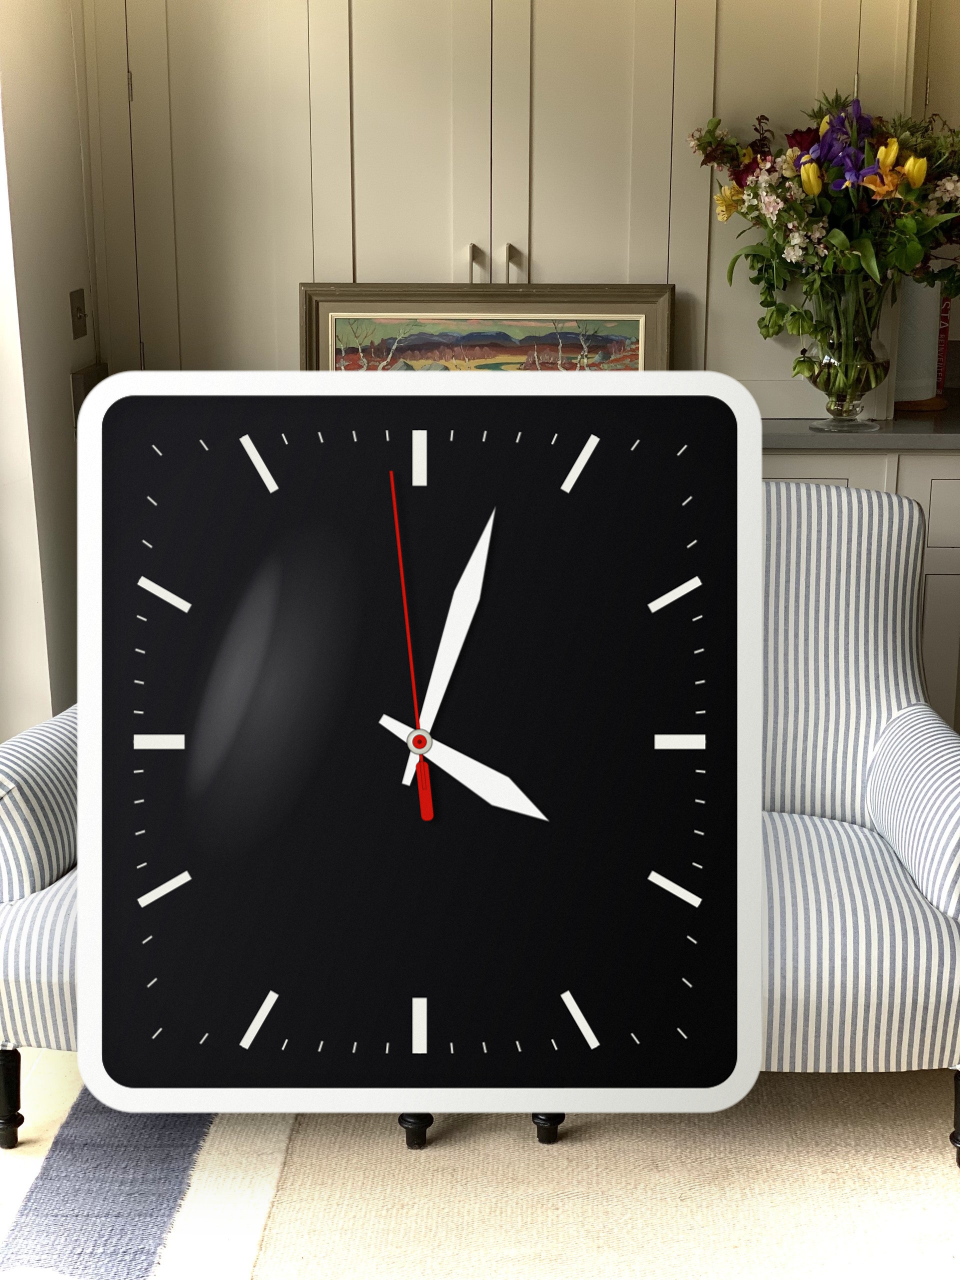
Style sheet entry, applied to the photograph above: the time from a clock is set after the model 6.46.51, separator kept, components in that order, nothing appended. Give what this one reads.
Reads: 4.02.59
